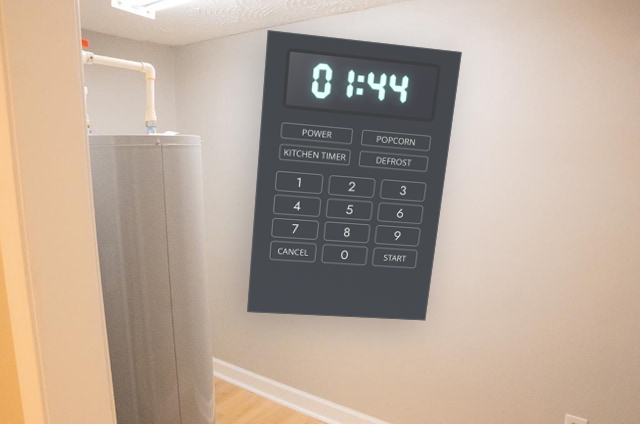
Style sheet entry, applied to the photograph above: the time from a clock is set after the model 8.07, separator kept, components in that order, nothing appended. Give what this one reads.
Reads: 1.44
